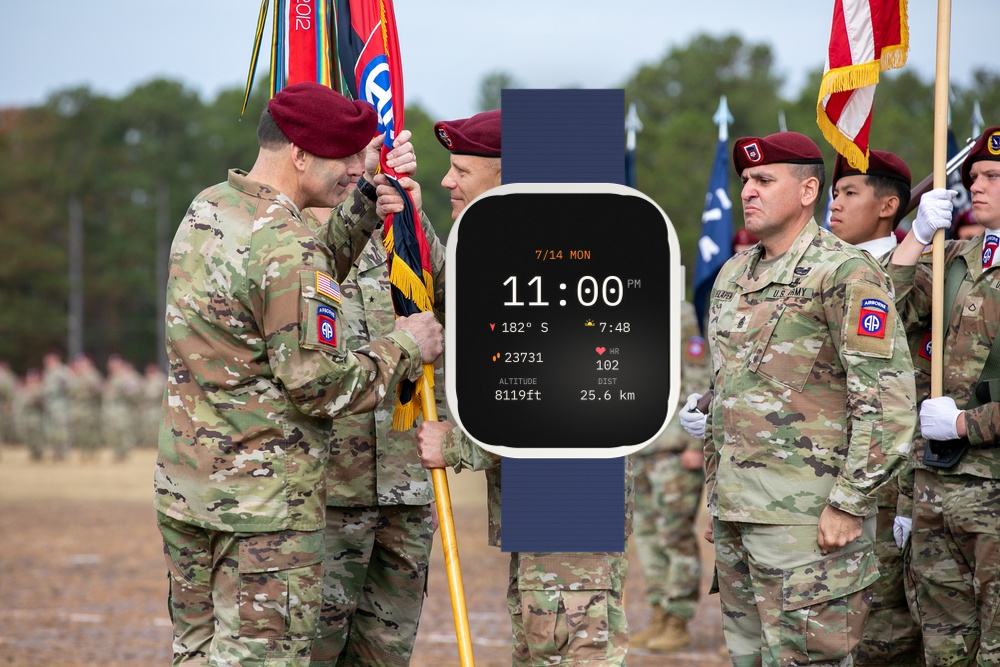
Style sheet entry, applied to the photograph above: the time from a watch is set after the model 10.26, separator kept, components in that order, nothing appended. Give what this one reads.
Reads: 11.00
